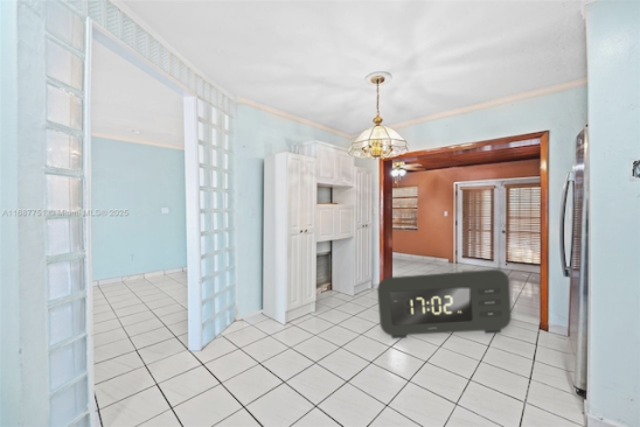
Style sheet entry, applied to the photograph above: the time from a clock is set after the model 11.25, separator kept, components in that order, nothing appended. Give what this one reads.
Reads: 17.02
